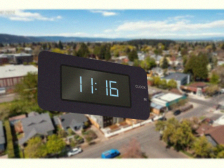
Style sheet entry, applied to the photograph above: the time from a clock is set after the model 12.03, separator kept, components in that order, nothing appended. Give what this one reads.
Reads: 11.16
